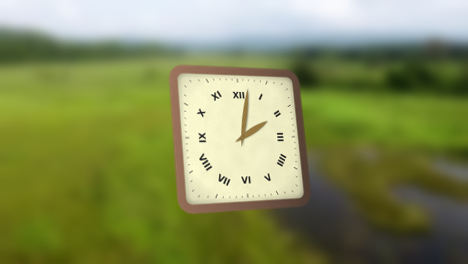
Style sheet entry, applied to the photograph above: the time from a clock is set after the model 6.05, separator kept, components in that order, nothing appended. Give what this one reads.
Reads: 2.02
